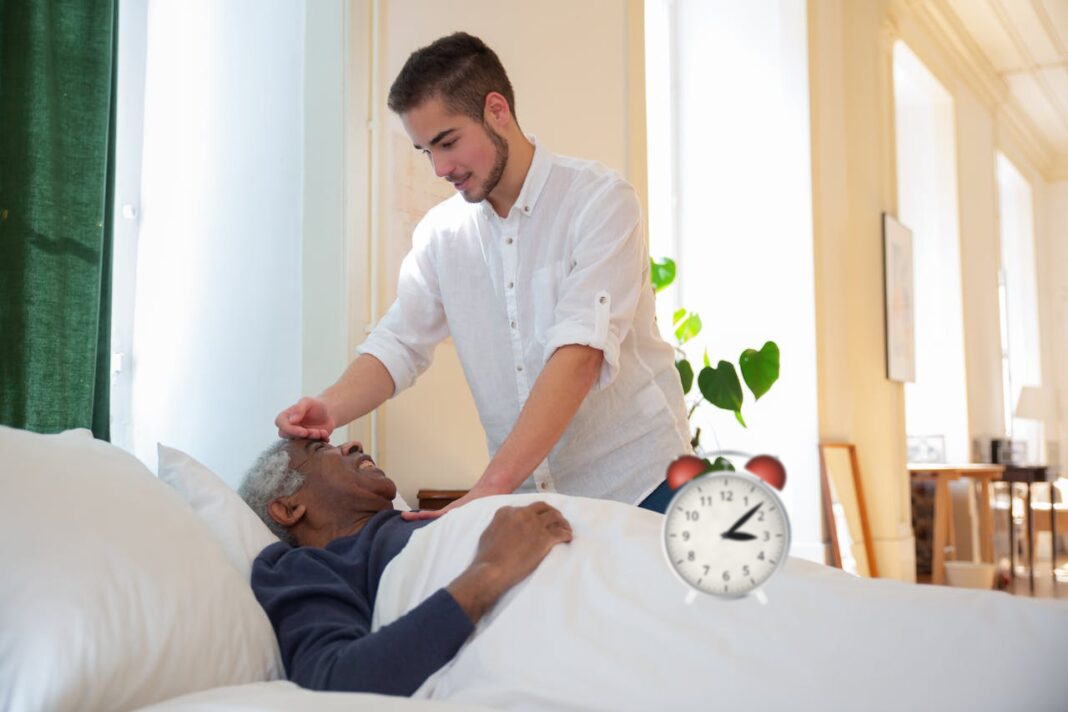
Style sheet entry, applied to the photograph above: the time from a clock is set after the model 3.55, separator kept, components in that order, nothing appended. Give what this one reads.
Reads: 3.08
